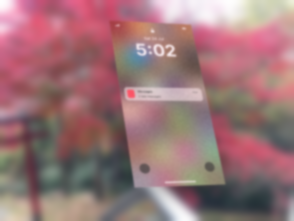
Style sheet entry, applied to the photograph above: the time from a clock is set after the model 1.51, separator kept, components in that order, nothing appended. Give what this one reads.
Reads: 5.02
